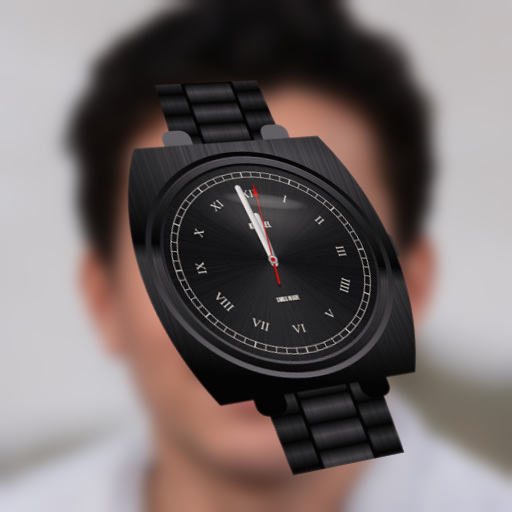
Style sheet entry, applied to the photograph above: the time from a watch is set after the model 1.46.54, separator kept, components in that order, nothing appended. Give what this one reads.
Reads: 11.59.01
